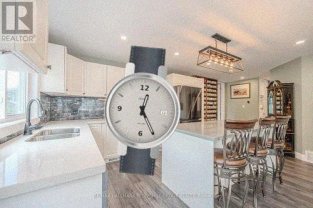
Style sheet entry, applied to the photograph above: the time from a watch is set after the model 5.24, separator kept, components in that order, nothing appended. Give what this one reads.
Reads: 12.25
